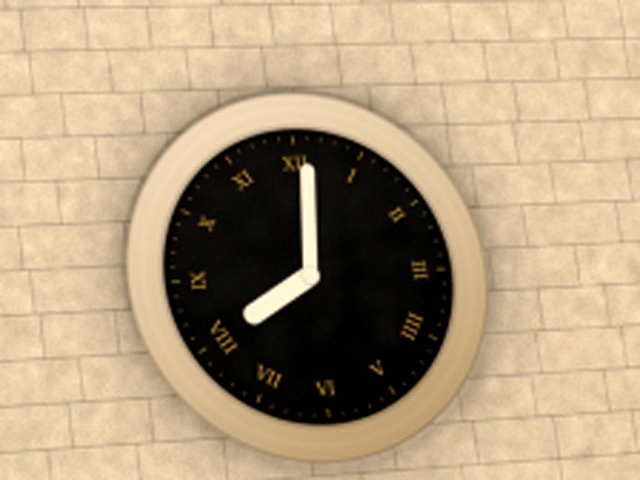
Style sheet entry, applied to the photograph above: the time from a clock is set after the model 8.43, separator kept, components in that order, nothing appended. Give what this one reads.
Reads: 8.01
